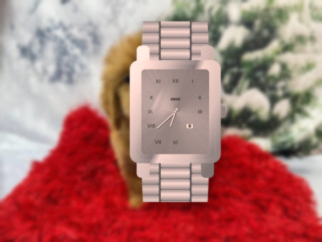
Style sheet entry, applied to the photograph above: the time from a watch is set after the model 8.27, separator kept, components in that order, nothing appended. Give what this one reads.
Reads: 6.38
